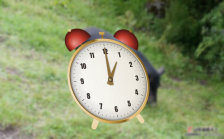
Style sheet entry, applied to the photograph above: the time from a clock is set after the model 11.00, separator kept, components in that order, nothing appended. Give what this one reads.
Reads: 1.00
